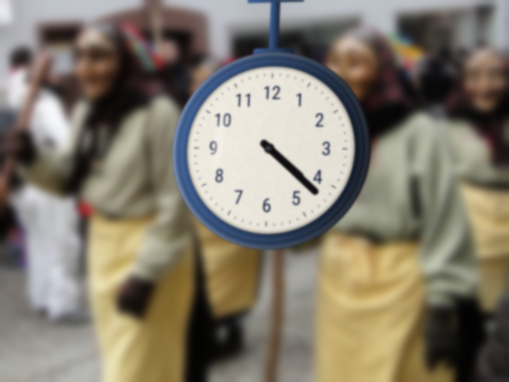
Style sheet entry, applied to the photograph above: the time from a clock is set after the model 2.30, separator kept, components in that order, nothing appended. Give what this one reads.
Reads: 4.22
